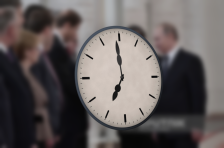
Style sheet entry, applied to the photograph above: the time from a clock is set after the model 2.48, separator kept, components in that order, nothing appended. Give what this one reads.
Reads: 6.59
